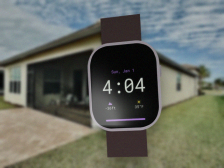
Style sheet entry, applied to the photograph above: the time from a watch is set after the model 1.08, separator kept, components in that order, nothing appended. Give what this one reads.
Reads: 4.04
